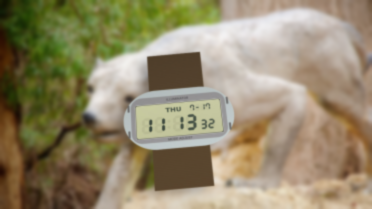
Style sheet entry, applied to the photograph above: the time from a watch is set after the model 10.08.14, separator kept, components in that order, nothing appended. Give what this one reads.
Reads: 11.13.32
